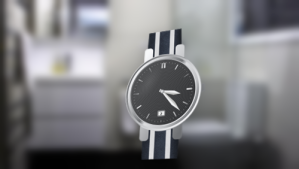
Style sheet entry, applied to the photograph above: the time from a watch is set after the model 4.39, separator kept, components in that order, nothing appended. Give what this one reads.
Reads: 3.23
